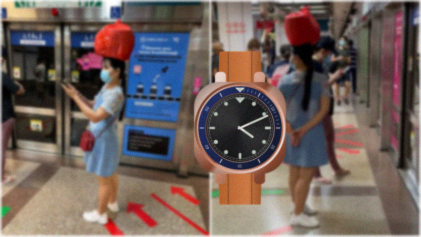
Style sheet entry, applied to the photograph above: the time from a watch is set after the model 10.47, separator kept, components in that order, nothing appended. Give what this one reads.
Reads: 4.11
